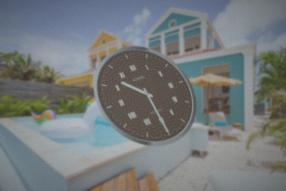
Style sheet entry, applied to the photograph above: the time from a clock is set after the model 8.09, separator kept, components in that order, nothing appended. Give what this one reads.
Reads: 10.30
